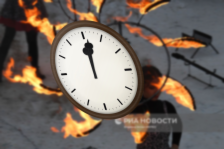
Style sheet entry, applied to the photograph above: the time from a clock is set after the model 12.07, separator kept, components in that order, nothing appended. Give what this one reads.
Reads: 12.01
